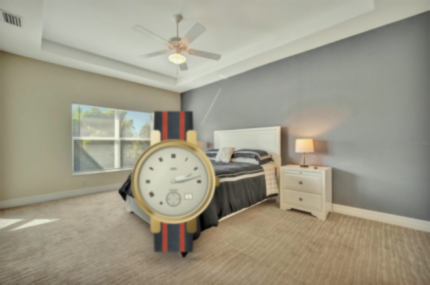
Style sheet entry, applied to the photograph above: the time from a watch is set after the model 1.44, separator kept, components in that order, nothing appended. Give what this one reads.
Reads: 2.13
